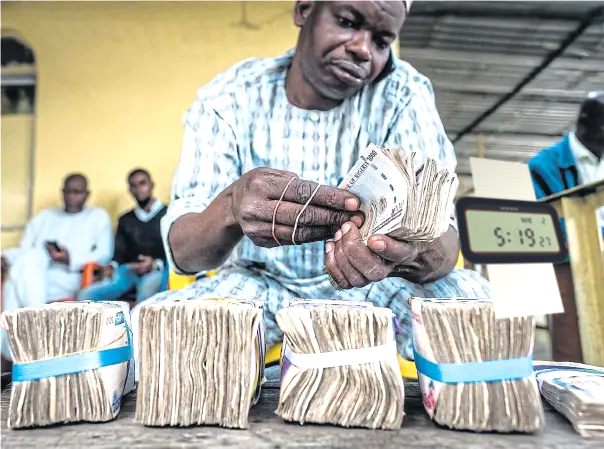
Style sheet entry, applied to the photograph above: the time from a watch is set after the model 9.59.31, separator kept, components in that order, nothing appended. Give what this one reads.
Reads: 5.19.27
